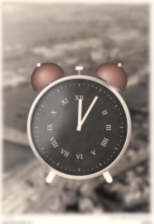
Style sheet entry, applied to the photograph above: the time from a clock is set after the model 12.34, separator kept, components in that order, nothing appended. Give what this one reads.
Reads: 12.05
